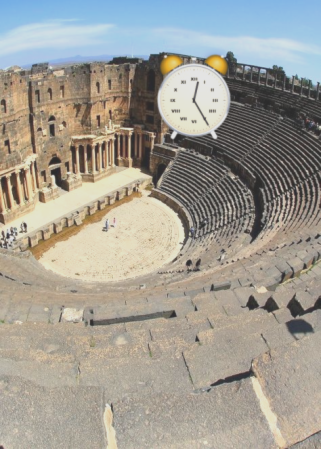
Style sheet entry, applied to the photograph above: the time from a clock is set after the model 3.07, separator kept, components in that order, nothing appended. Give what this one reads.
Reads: 12.25
